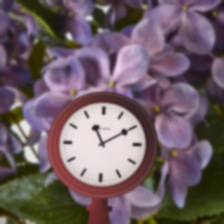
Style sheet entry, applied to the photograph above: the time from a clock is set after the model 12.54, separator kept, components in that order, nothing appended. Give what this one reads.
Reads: 11.10
